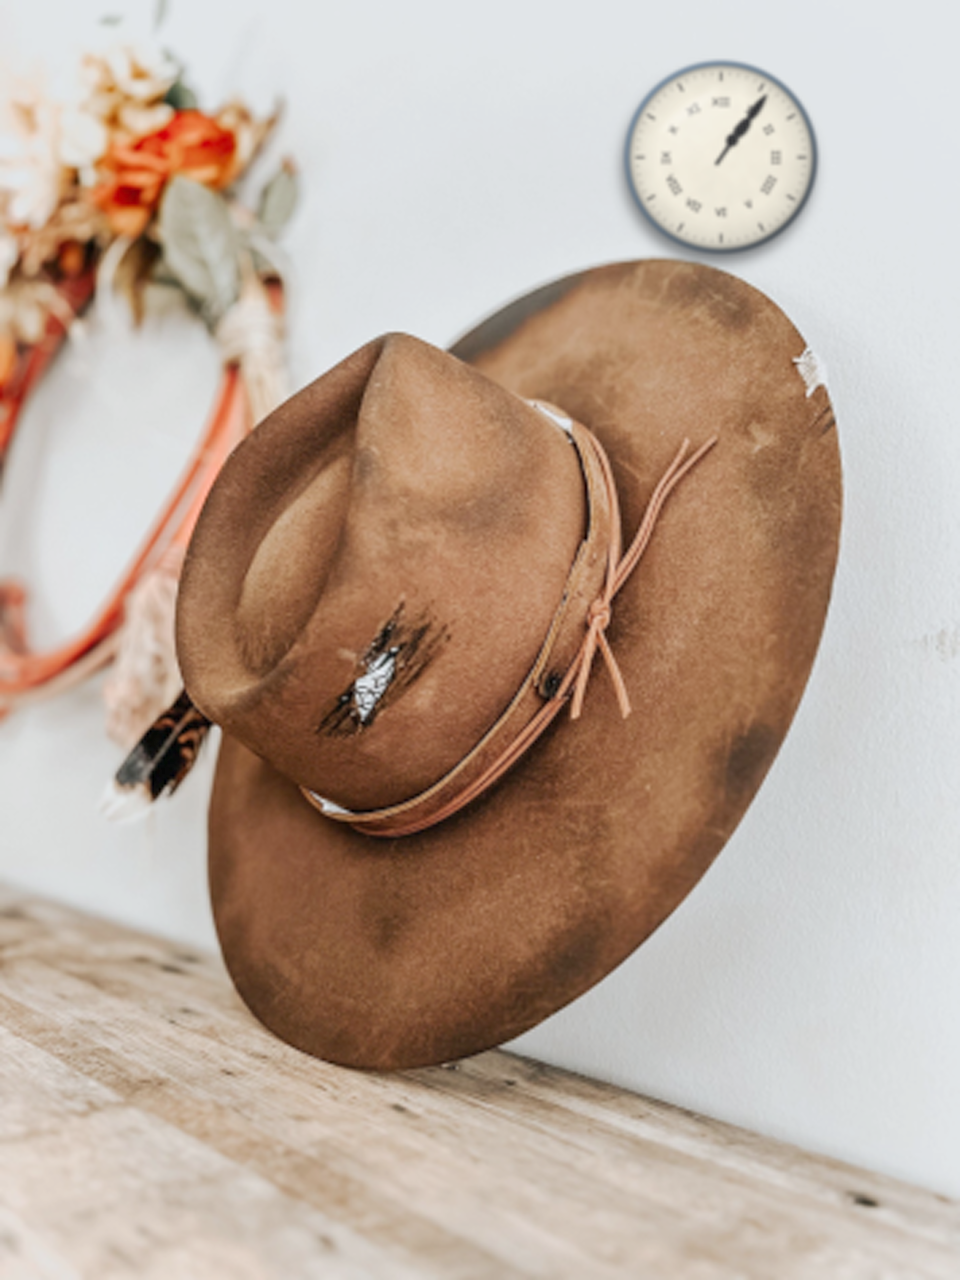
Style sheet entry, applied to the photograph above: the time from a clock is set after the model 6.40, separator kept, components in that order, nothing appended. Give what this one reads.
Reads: 1.06
